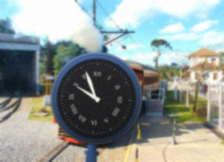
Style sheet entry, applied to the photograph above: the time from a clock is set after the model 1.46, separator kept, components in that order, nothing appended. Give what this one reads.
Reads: 9.56
